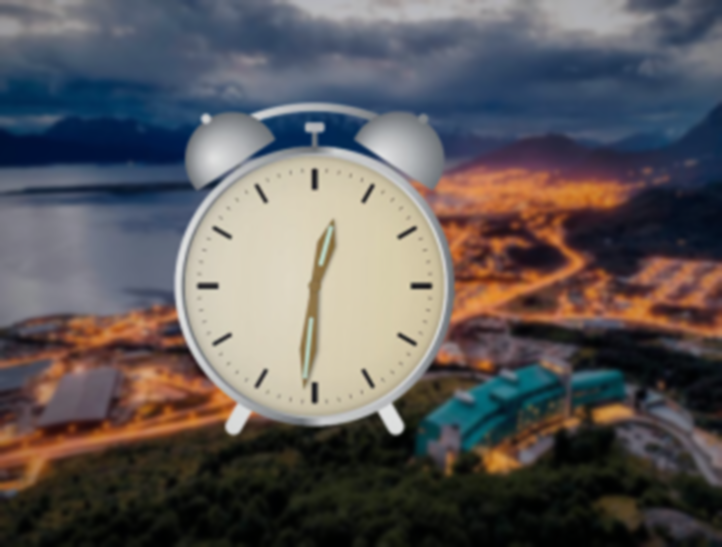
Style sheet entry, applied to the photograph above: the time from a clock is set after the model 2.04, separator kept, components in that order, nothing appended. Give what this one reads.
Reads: 12.31
